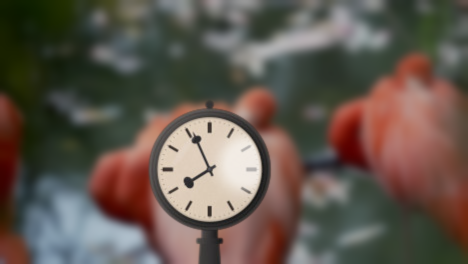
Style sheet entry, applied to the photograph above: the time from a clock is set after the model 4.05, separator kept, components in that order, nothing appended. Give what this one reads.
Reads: 7.56
